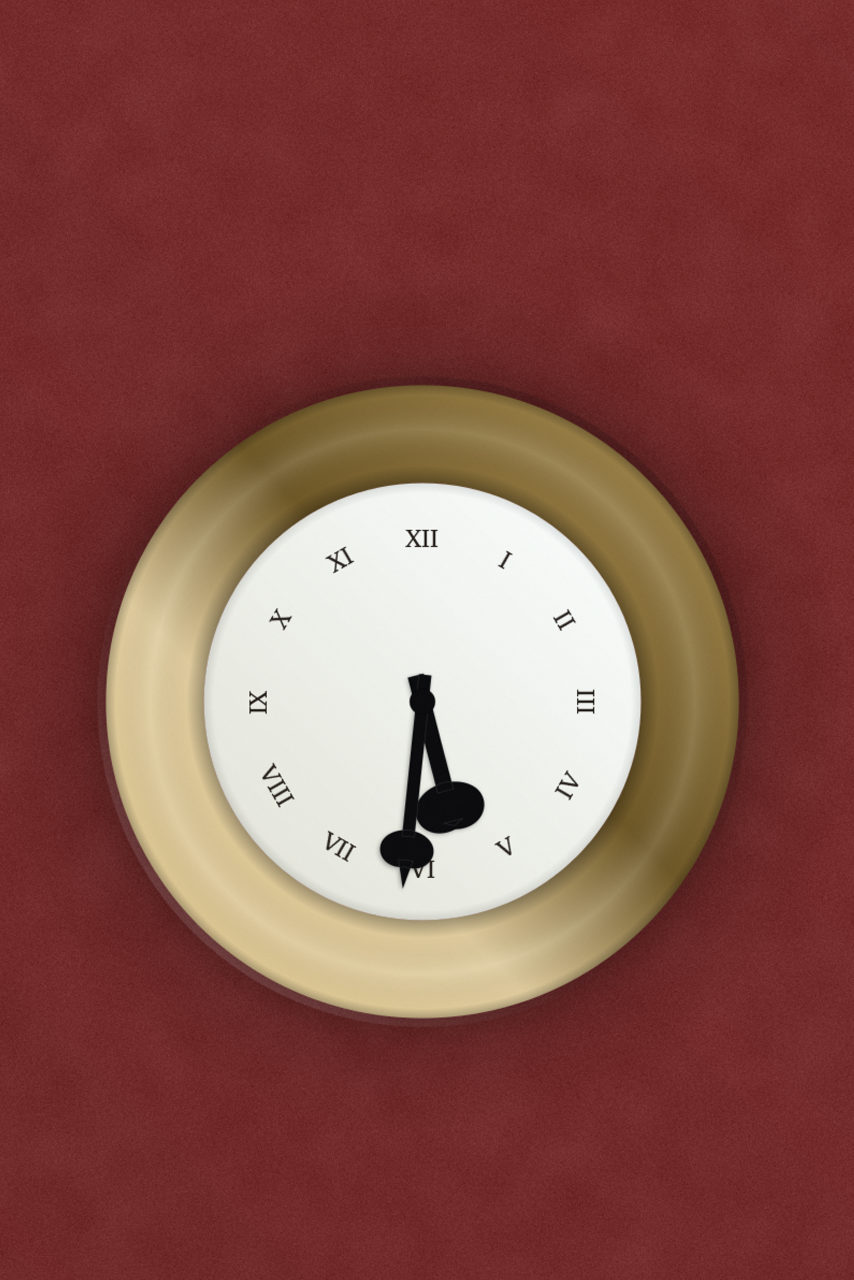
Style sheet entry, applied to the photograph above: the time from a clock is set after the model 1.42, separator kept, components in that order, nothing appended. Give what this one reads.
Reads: 5.31
